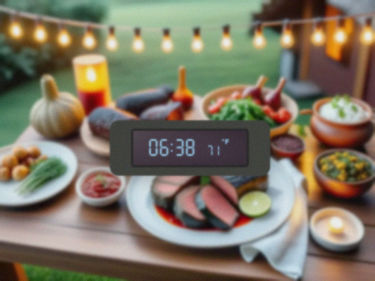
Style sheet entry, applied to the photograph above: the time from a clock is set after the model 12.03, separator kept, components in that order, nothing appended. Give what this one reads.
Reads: 6.38
